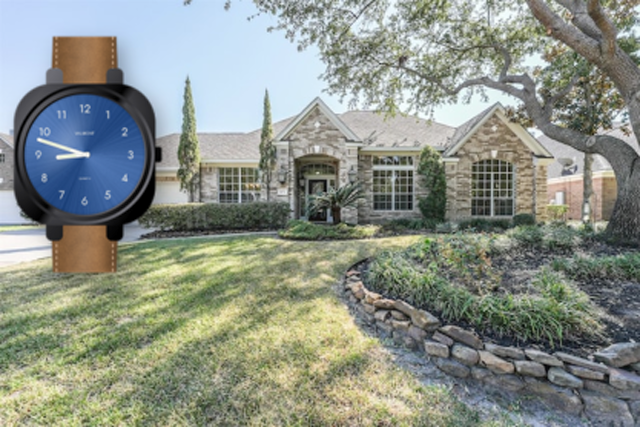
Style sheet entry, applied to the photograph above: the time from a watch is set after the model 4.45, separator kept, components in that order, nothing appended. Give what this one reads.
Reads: 8.48
